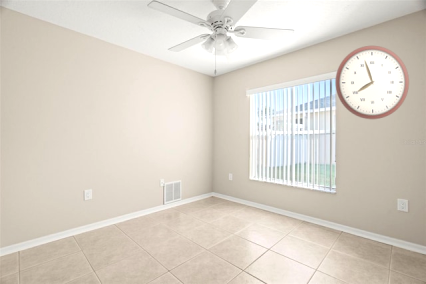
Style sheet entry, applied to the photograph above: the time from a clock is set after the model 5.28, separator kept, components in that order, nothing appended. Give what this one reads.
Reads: 7.57
